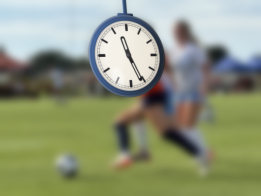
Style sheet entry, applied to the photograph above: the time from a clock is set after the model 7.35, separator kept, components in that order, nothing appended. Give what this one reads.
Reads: 11.26
